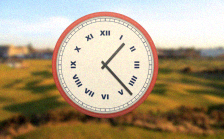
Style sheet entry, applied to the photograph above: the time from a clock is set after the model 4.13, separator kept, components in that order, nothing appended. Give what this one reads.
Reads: 1.23
